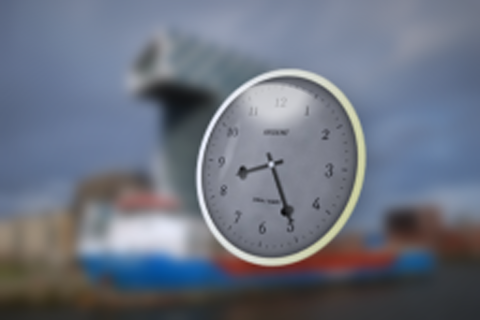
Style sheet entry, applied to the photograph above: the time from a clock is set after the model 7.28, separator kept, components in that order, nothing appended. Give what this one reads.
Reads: 8.25
